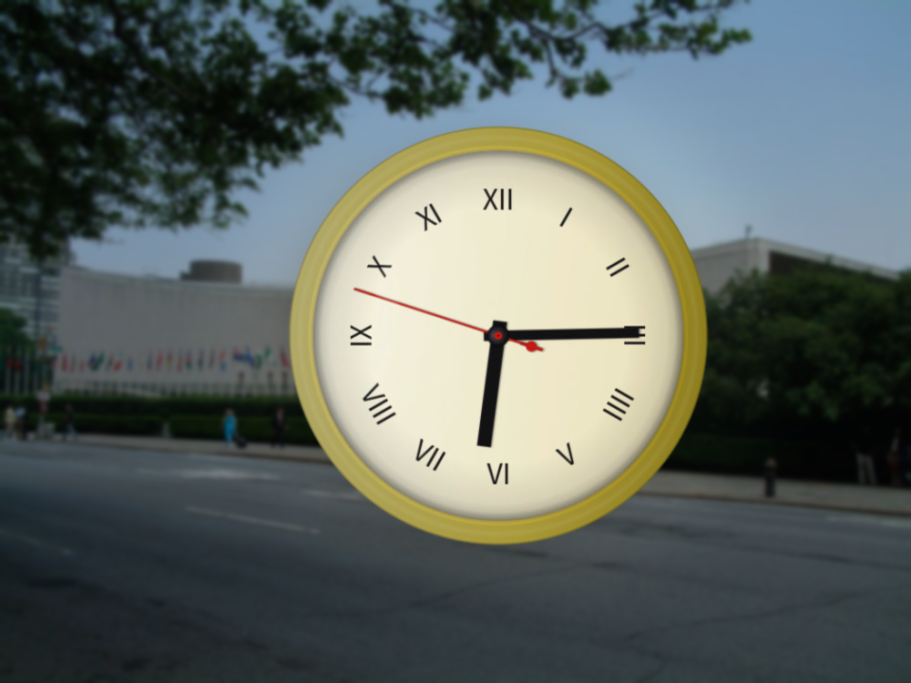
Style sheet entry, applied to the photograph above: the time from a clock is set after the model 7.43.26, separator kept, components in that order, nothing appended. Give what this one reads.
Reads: 6.14.48
